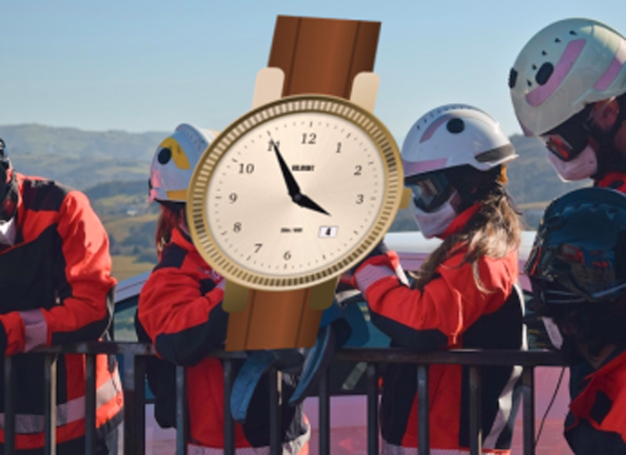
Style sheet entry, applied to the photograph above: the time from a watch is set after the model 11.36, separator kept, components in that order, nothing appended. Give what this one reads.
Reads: 3.55
